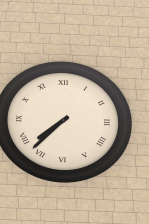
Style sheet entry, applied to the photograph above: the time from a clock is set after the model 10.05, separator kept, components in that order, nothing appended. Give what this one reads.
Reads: 7.37
